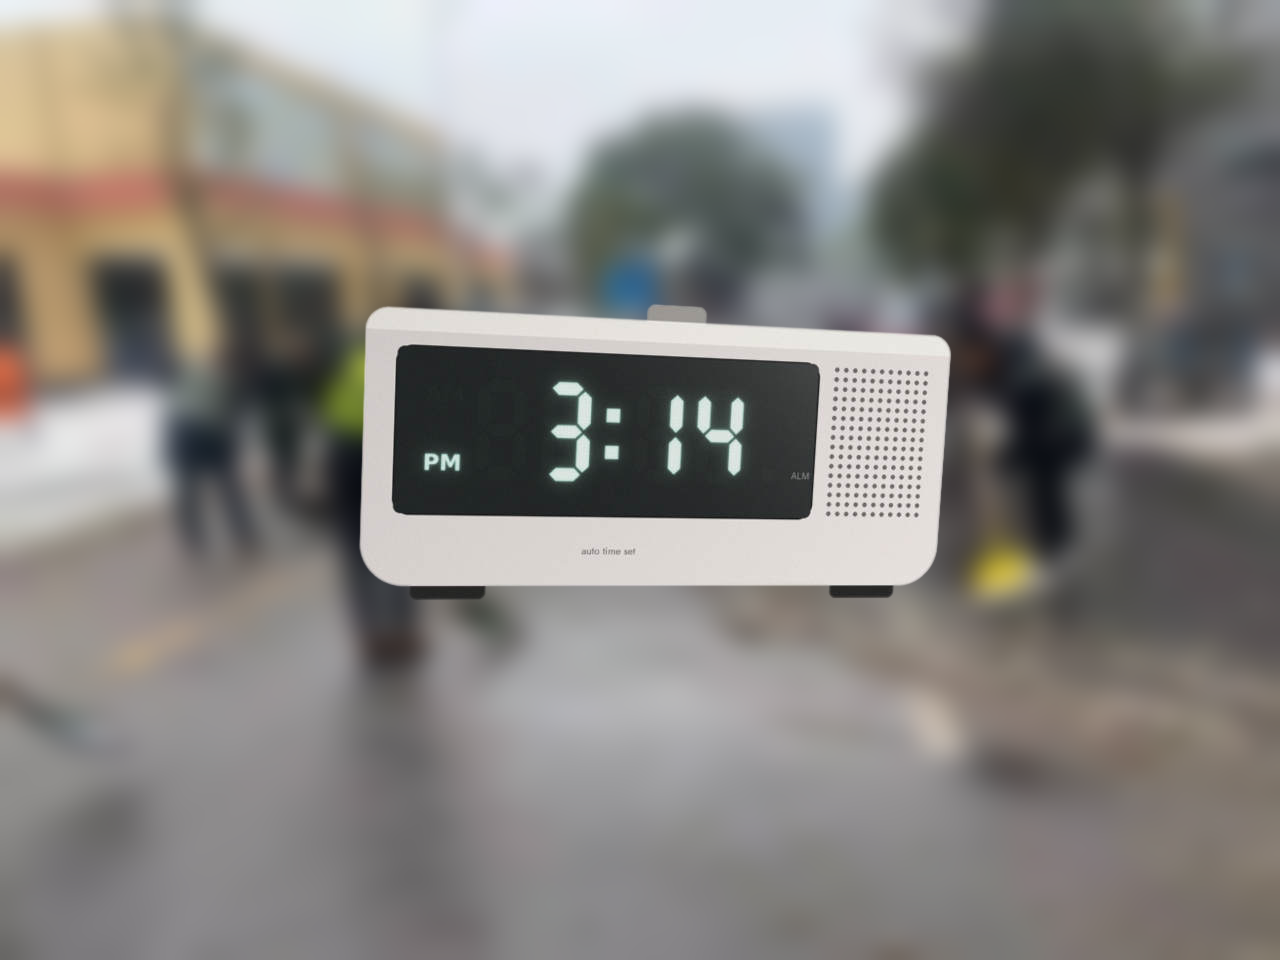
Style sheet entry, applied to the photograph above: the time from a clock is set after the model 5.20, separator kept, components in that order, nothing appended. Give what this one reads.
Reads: 3.14
